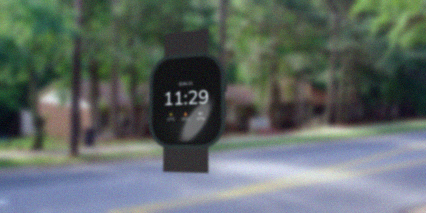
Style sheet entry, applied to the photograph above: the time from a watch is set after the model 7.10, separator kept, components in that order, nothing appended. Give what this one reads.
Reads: 11.29
